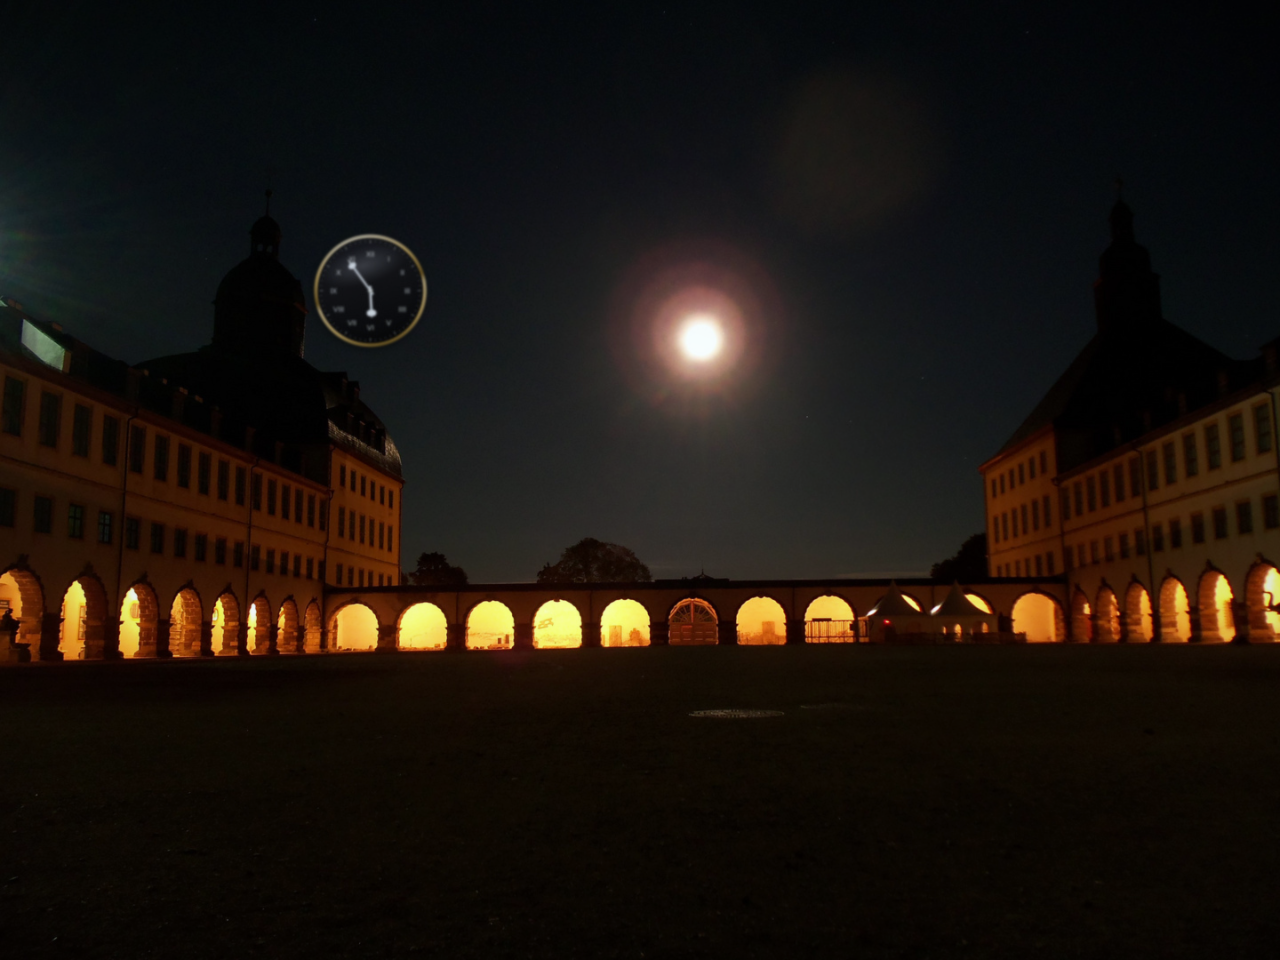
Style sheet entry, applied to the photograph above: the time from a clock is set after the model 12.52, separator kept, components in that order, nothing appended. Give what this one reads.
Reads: 5.54
